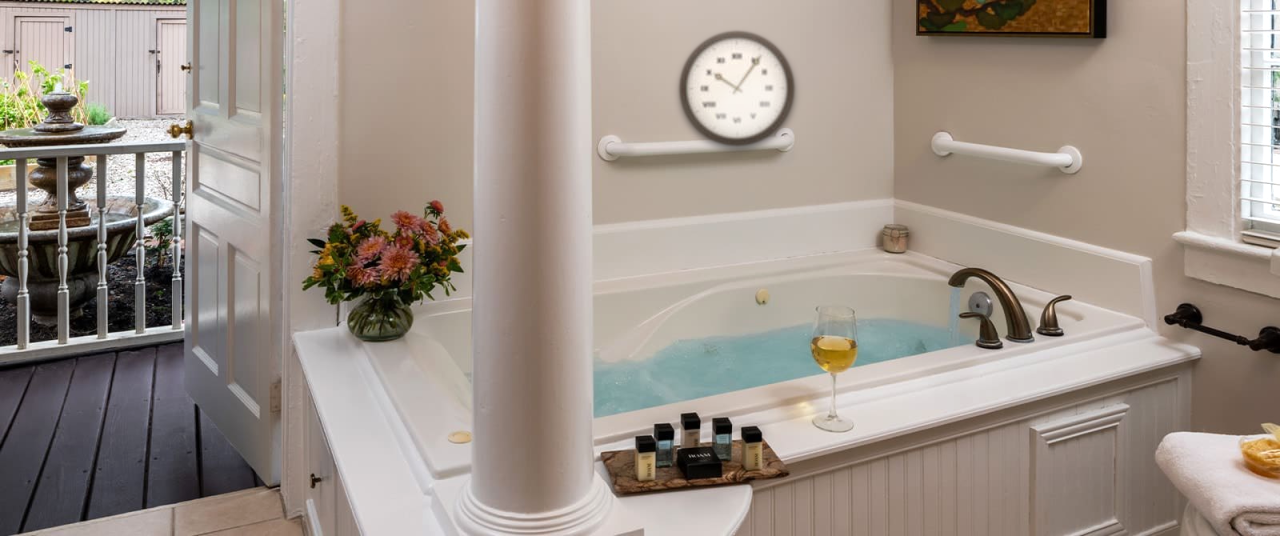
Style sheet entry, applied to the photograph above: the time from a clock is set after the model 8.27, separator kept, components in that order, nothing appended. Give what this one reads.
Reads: 10.06
